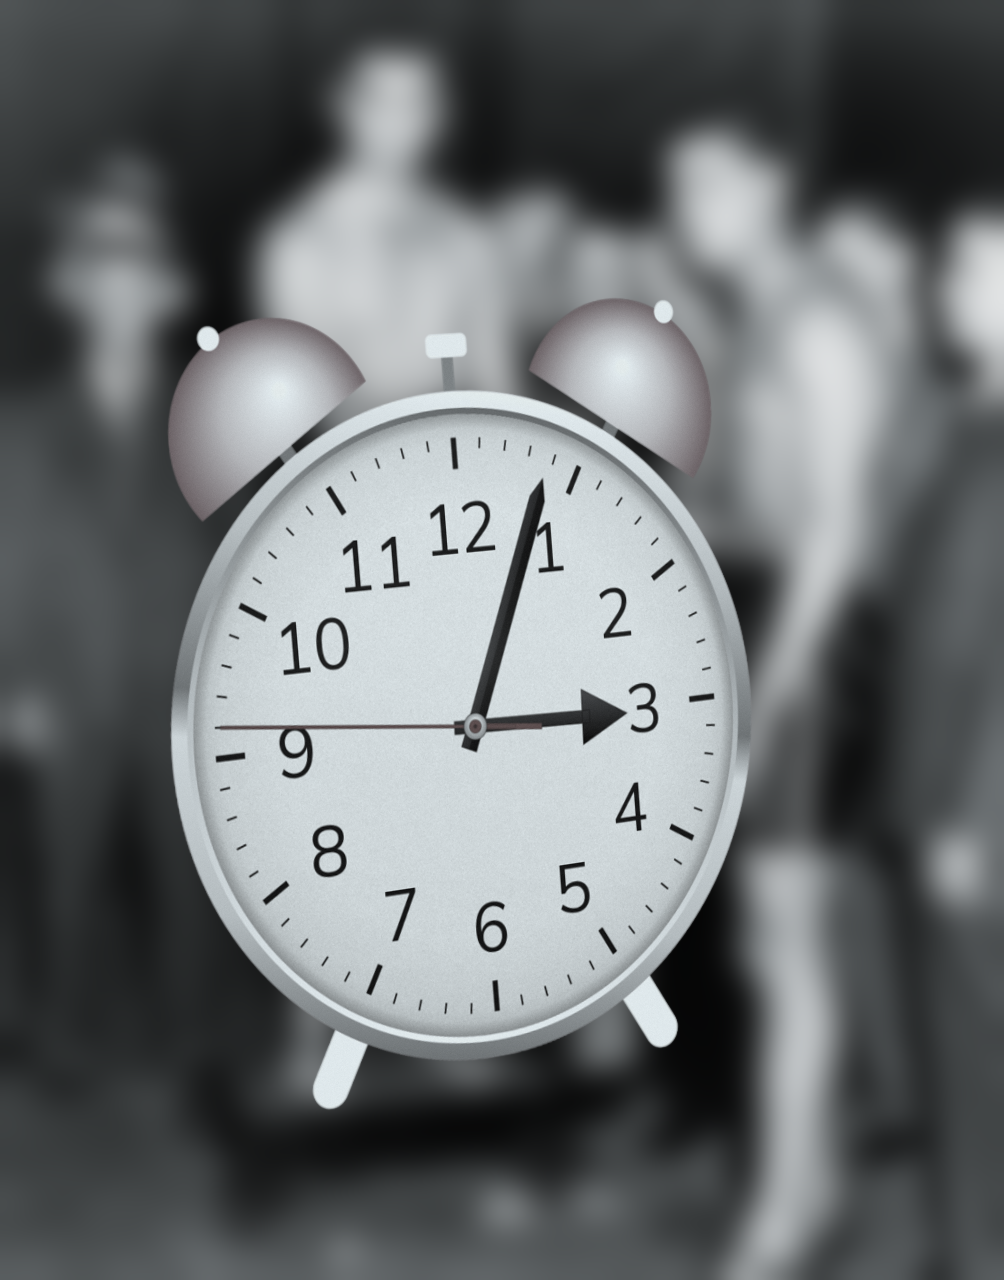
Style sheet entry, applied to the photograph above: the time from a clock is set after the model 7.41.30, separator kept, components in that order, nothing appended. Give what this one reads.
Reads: 3.03.46
